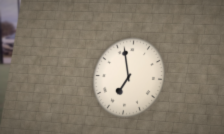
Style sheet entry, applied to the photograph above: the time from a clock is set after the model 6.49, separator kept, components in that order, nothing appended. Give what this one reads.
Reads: 6.57
